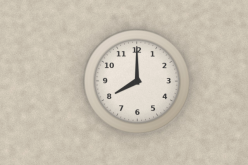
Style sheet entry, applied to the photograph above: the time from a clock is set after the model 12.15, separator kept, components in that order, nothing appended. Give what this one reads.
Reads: 8.00
